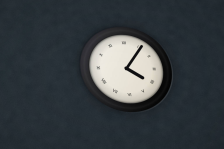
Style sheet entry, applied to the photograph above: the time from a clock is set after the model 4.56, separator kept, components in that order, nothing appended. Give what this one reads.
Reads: 4.06
